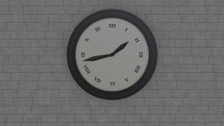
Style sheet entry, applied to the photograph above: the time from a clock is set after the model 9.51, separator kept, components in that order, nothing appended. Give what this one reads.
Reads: 1.43
